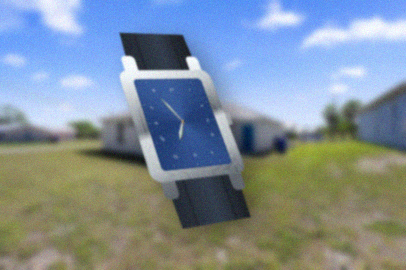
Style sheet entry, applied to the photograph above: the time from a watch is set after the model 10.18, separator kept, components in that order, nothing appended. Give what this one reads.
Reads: 6.55
